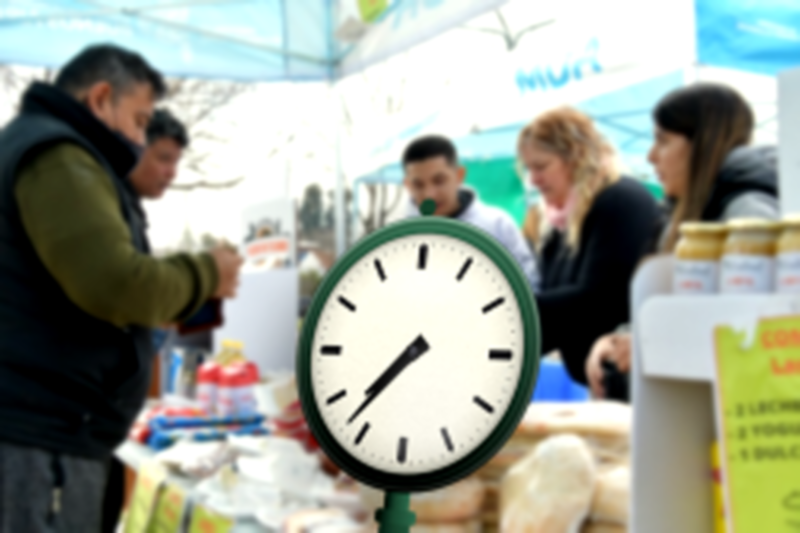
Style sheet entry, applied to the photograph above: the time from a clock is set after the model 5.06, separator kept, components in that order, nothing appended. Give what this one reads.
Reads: 7.37
